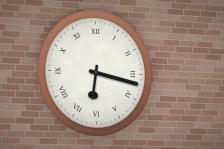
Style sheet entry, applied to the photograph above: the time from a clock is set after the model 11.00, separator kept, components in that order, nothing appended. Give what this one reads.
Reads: 6.17
